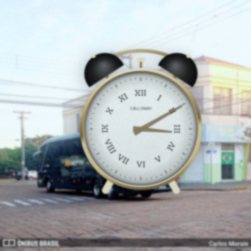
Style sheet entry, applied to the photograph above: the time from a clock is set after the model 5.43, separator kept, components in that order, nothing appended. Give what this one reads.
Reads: 3.10
